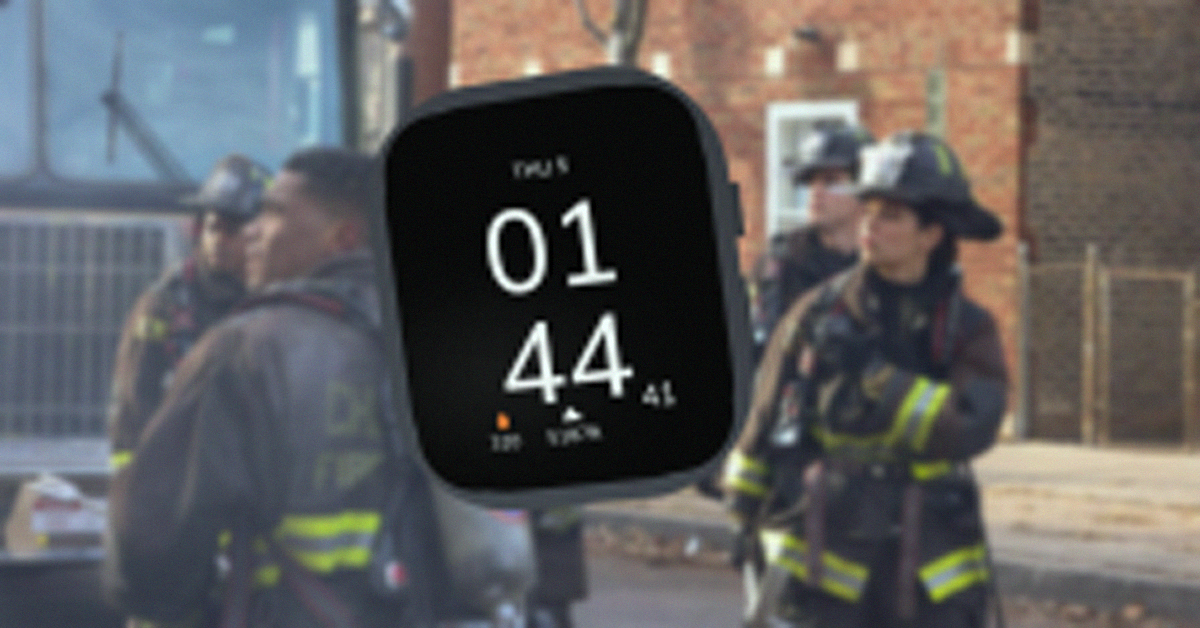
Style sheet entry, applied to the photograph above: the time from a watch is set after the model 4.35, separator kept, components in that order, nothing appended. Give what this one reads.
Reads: 1.44
